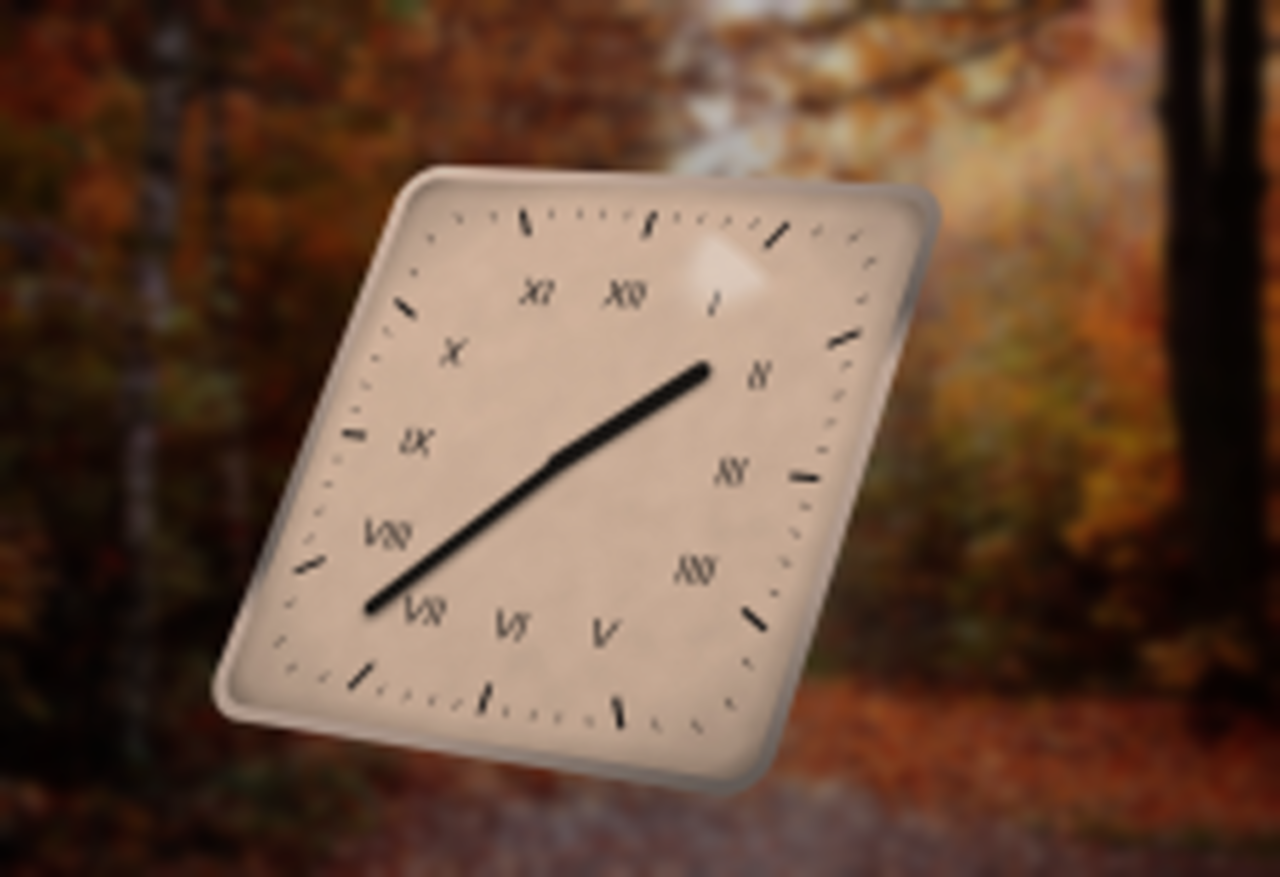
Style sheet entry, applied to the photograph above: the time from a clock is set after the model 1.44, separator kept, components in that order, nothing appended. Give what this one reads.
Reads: 1.37
